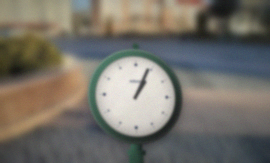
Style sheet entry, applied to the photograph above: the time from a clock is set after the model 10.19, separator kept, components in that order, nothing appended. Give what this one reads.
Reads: 1.04
